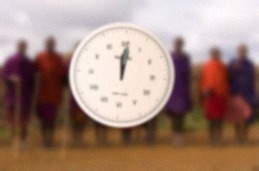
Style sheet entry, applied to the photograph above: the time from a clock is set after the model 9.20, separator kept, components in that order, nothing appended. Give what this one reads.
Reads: 12.01
